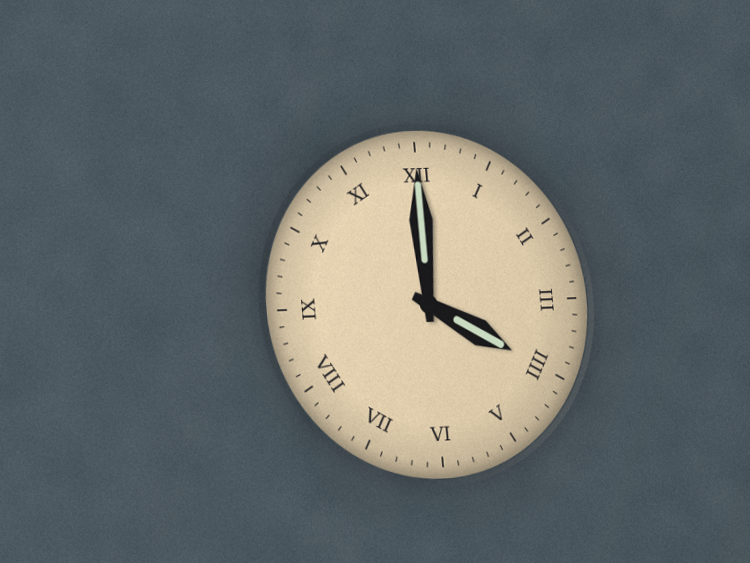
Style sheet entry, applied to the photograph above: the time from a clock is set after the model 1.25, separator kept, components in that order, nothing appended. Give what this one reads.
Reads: 4.00
